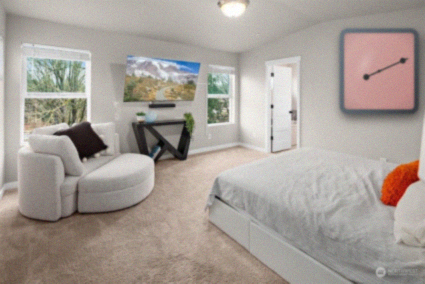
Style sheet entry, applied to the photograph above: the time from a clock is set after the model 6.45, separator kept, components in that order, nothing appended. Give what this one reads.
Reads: 8.11
